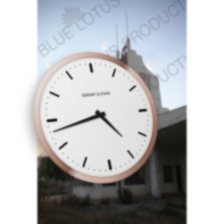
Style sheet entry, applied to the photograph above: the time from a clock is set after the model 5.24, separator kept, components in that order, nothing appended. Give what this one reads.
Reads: 4.43
